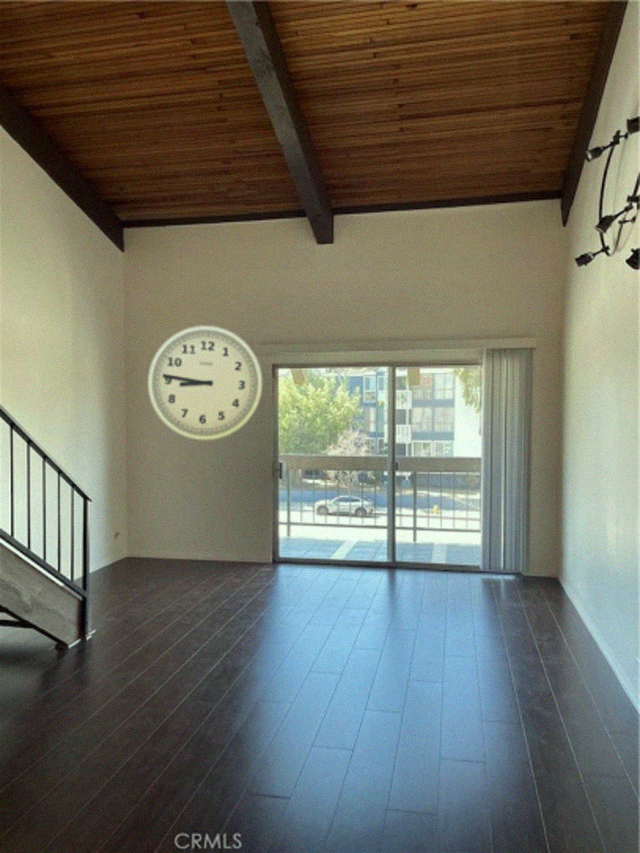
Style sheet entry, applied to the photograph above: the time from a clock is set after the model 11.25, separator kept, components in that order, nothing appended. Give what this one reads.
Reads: 8.46
